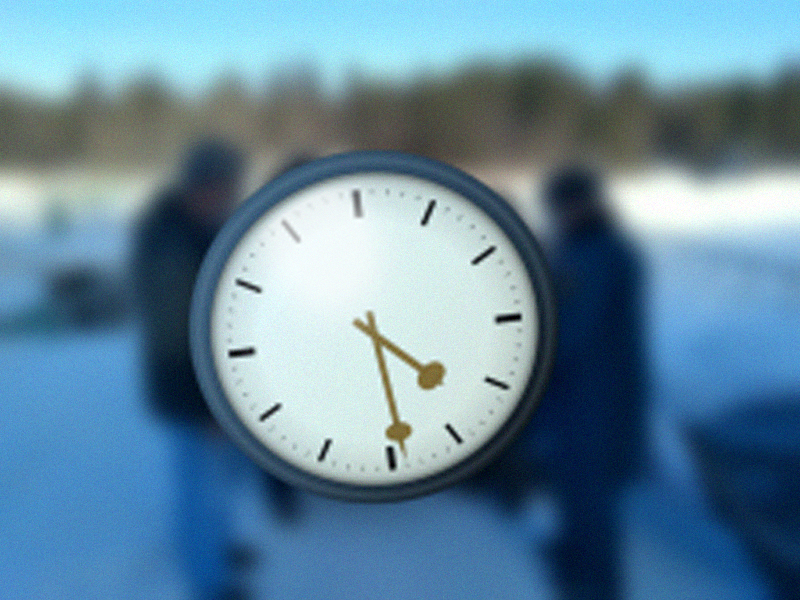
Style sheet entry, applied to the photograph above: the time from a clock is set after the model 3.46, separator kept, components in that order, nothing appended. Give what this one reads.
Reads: 4.29
